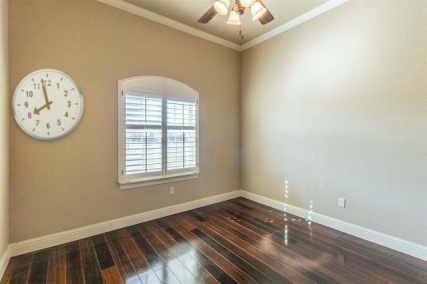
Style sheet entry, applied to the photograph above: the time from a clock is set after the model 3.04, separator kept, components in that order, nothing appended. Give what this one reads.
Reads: 7.58
